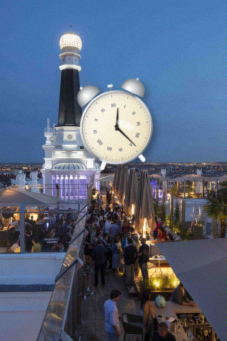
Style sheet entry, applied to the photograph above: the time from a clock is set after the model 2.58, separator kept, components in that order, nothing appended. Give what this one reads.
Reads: 12.24
